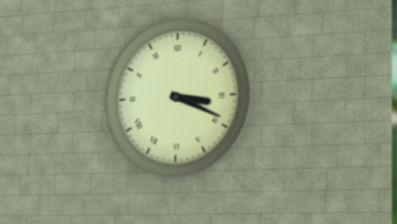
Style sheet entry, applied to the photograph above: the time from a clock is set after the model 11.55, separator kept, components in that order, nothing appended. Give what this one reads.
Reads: 3.19
